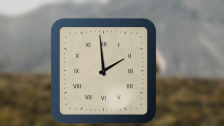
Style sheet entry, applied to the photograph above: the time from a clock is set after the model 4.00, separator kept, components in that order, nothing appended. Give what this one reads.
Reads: 1.59
